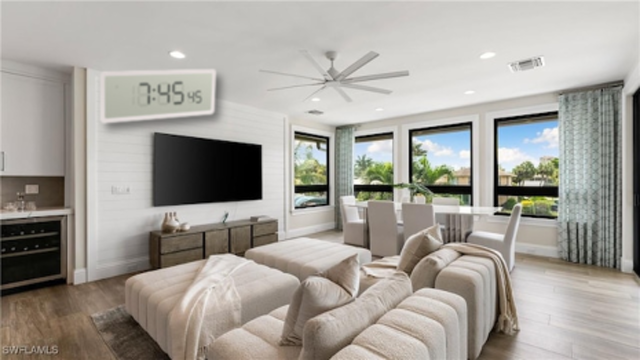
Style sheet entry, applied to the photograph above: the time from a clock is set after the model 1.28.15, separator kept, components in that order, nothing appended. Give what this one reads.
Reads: 7.45.45
